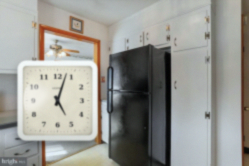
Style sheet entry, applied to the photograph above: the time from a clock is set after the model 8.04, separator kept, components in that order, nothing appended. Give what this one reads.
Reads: 5.03
